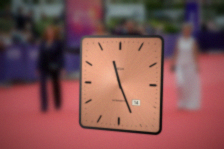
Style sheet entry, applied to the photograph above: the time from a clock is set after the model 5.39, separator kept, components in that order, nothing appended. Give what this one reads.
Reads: 11.26
